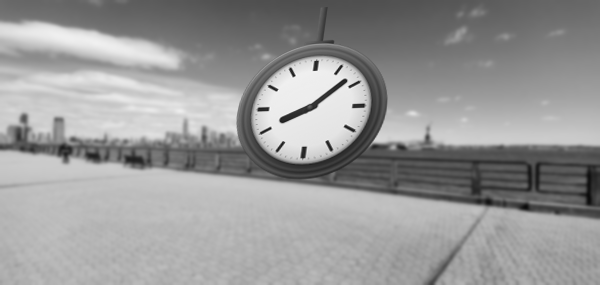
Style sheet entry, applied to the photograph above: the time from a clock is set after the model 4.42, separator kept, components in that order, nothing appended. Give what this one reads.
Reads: 8.08
